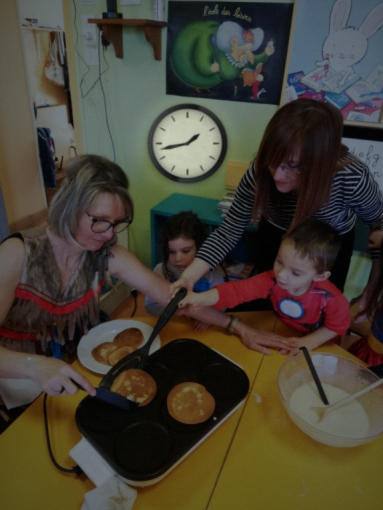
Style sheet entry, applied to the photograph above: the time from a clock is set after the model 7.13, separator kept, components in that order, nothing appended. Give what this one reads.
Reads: 1.43
